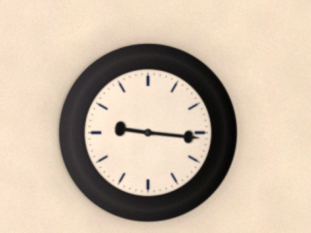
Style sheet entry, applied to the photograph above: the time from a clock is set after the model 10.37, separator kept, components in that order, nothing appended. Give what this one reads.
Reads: 9.16
